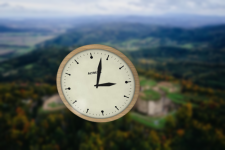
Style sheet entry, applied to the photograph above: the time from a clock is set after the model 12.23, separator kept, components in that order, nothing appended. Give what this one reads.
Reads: 3.03
